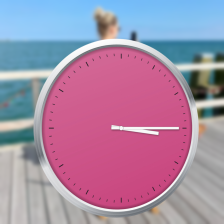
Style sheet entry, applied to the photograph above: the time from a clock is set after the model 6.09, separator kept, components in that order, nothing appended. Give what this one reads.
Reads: 3.15
